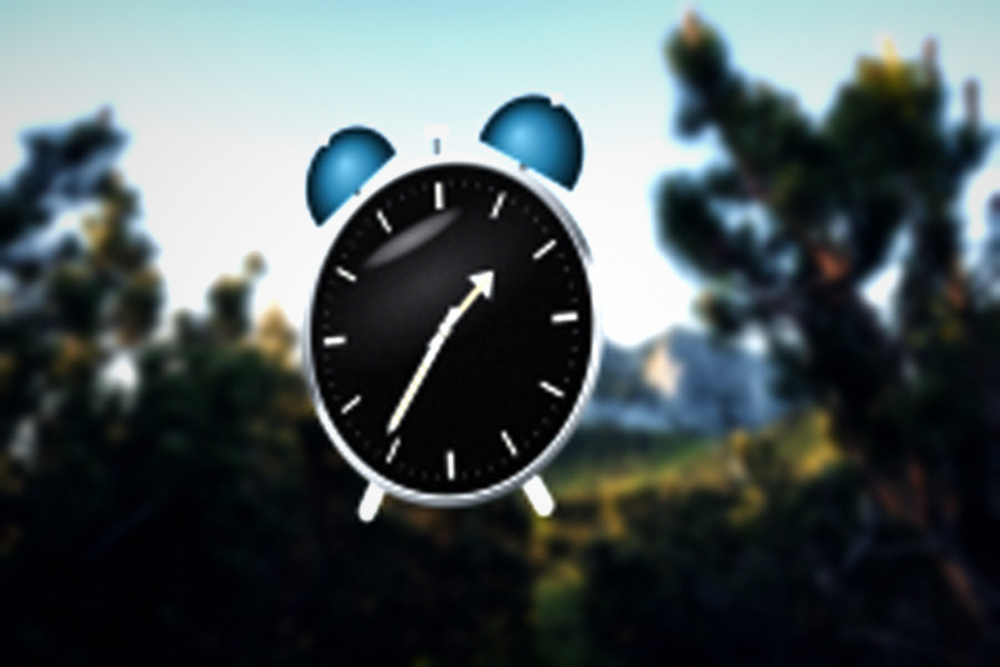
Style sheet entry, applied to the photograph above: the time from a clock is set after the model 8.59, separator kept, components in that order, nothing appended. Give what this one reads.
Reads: 1.36
